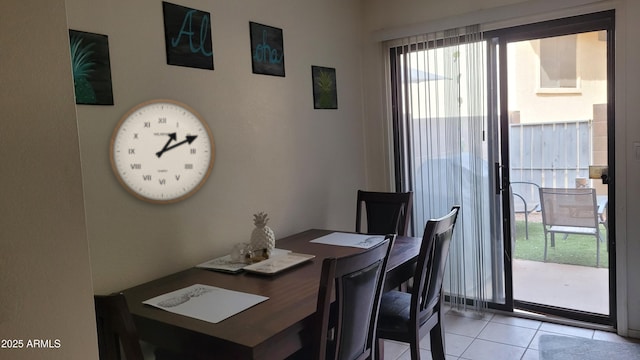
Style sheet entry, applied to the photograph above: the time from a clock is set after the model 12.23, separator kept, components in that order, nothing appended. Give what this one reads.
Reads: 1.11
